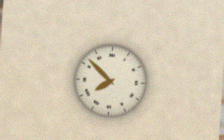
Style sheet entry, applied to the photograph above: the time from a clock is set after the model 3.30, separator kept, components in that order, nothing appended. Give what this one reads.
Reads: 7.52
